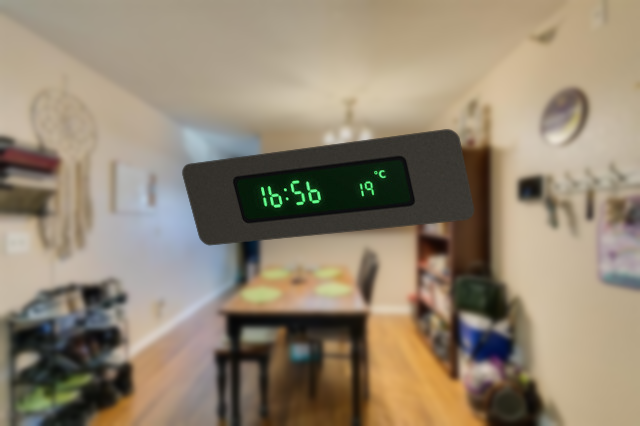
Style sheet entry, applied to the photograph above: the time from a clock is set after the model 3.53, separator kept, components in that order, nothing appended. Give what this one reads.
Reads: 16.56
